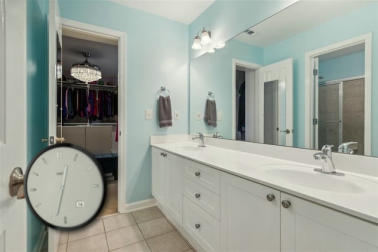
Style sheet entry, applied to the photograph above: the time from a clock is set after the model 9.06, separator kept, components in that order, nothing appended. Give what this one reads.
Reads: 12.33
